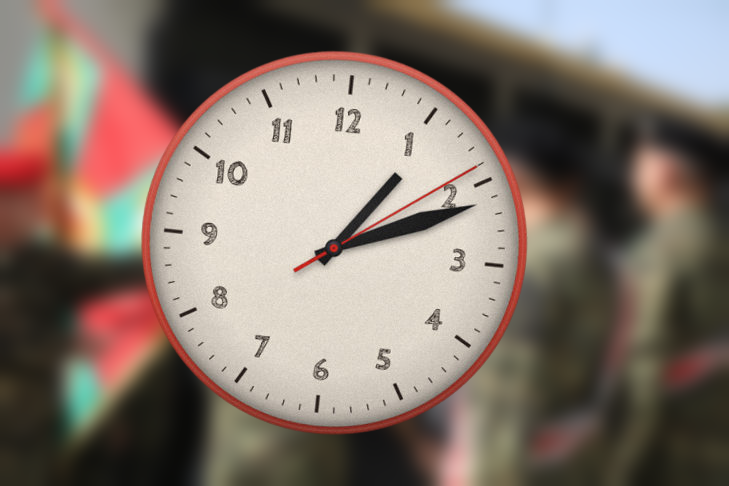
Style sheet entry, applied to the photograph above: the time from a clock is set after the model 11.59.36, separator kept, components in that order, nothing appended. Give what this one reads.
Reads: 1.11.09
